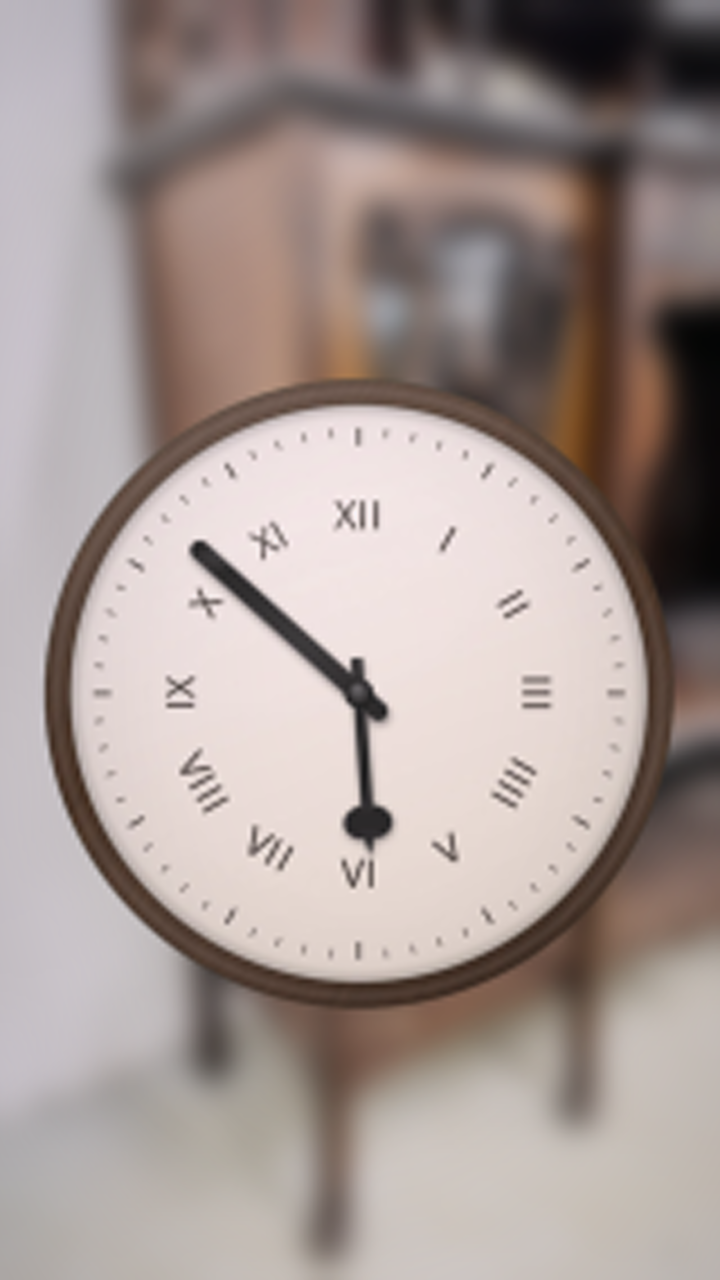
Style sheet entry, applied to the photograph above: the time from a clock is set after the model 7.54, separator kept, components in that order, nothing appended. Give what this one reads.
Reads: 5.52
